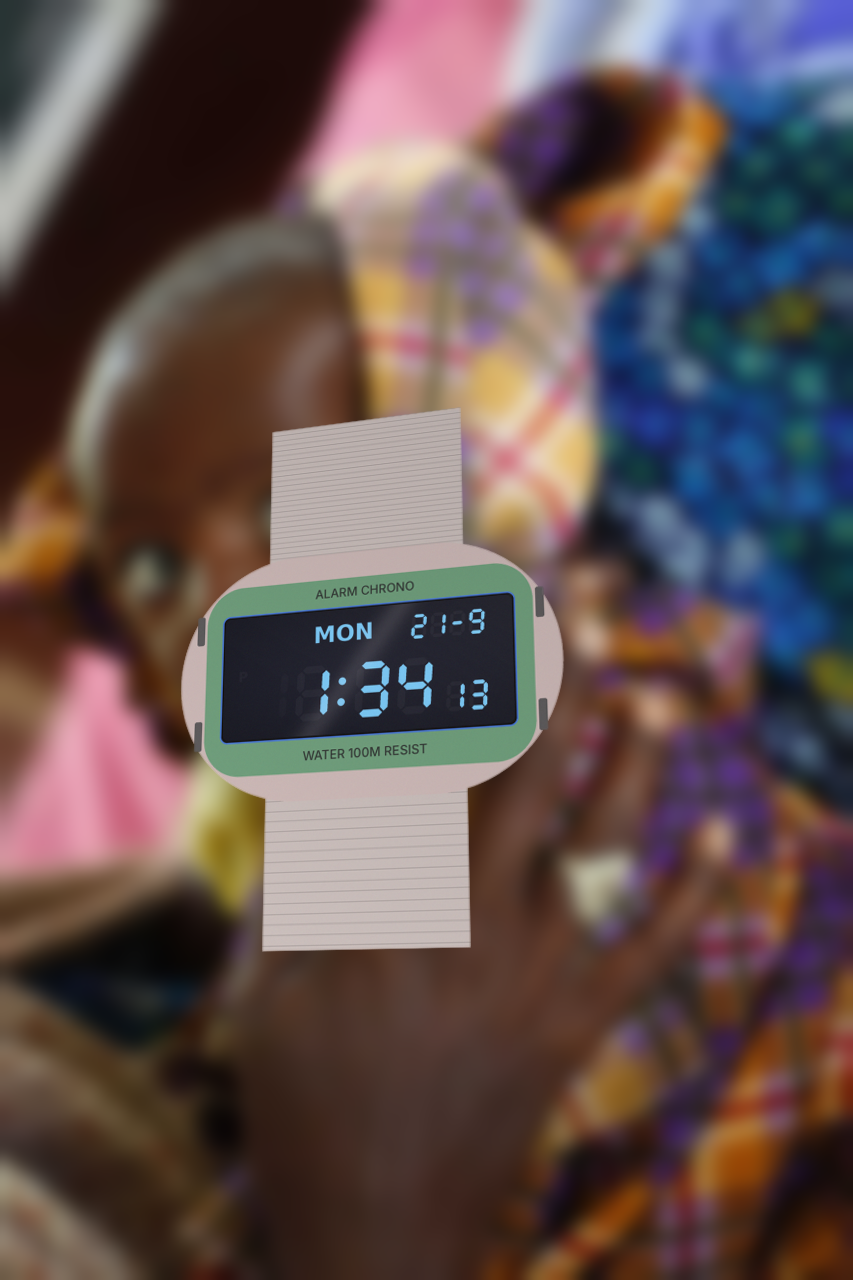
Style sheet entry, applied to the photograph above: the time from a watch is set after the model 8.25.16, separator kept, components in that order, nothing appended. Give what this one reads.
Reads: 1.34.13
